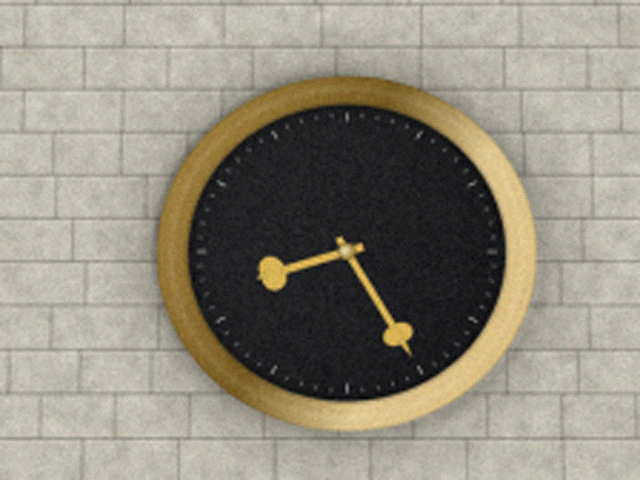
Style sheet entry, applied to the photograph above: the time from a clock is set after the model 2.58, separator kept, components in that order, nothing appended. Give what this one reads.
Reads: 8.25
